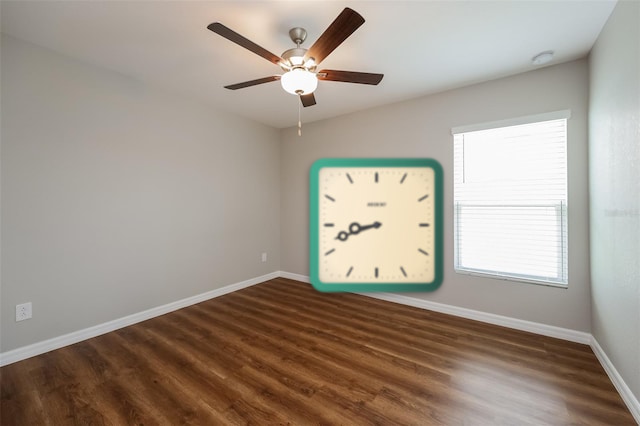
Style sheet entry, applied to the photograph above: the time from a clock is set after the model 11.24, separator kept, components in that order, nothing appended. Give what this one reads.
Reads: 8.42
